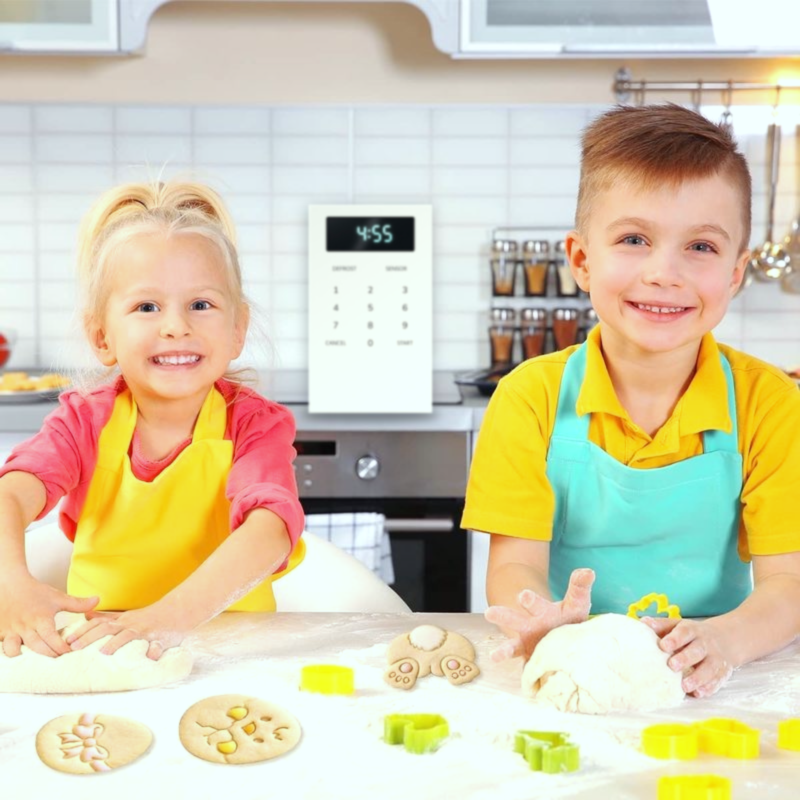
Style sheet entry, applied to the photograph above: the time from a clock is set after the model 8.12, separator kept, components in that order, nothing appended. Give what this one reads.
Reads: 4.55
